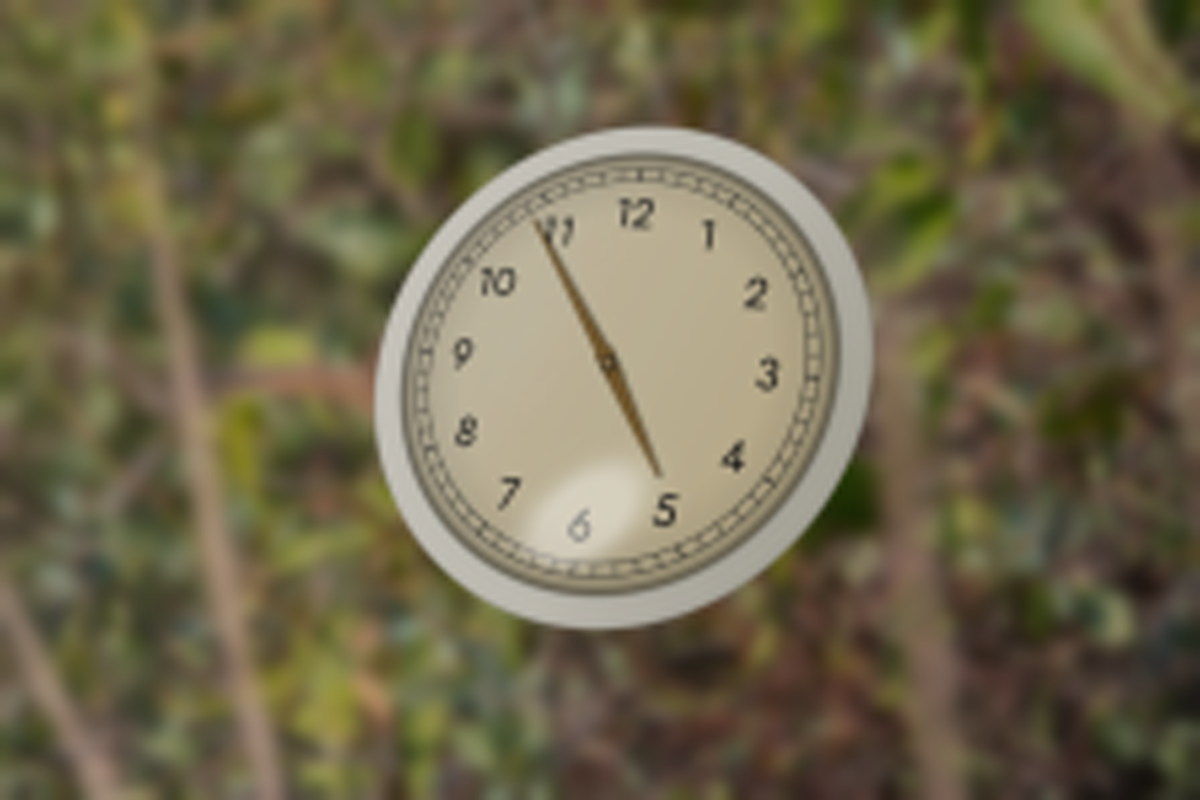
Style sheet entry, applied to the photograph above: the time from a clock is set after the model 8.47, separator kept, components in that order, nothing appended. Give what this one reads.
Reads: 4.54
